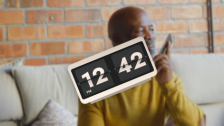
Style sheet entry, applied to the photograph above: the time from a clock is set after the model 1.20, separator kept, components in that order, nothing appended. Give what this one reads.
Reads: 12.42
